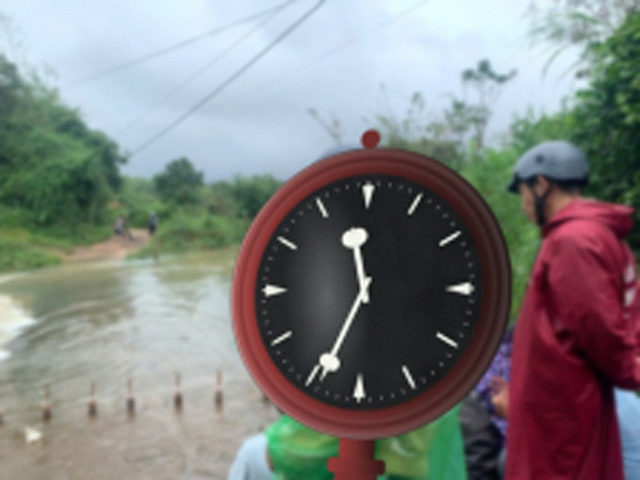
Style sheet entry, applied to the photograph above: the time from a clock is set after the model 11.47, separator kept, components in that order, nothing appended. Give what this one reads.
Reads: 11.34
